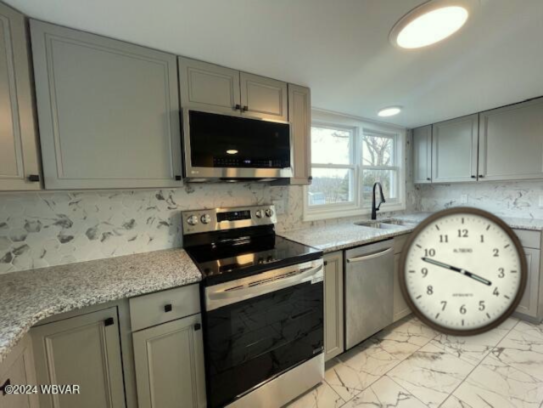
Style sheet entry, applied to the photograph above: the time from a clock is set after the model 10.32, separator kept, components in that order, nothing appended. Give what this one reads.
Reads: 3.48
